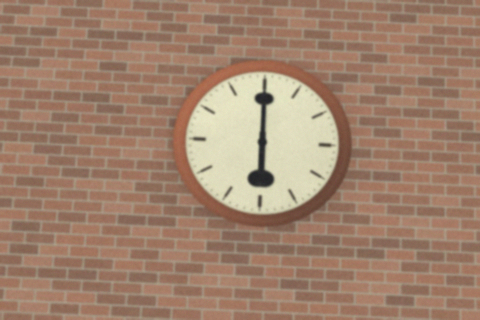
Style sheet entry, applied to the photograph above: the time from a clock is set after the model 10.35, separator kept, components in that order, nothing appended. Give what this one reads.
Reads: 6.00
